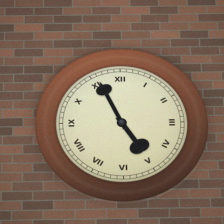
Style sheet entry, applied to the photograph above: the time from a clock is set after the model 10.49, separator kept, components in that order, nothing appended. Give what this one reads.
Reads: 4.56
